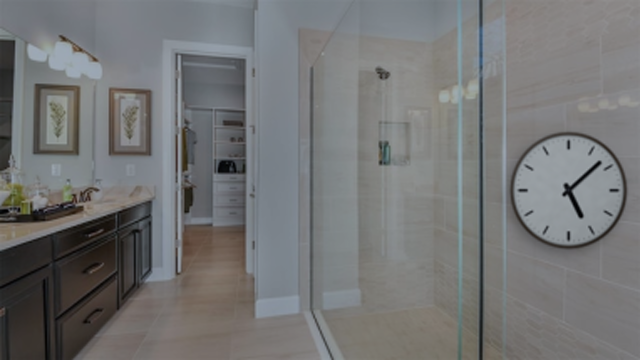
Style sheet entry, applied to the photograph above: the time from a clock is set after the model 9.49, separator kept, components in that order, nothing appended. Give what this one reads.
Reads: 5.08
